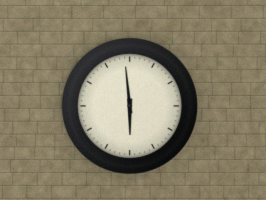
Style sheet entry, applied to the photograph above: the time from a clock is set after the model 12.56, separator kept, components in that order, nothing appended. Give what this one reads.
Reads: 5.59
